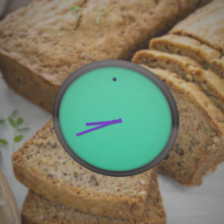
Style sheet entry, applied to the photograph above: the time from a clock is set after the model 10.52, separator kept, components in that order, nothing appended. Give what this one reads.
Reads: 8.41
